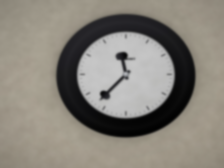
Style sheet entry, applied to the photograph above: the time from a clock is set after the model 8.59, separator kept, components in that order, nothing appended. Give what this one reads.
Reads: 11.37
